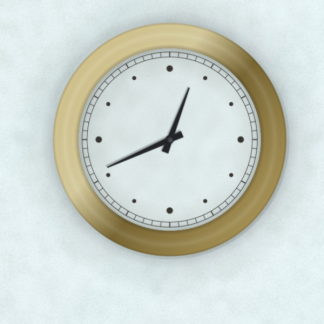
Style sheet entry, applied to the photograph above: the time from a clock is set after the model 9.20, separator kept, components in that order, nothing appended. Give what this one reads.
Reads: 12.41
